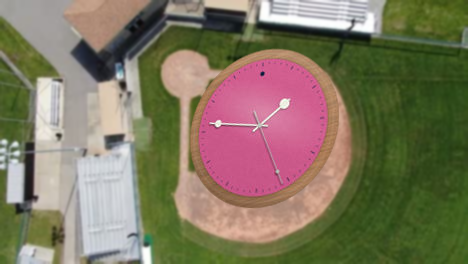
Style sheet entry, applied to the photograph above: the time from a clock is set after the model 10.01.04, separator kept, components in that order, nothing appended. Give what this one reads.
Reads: 1.46.26
